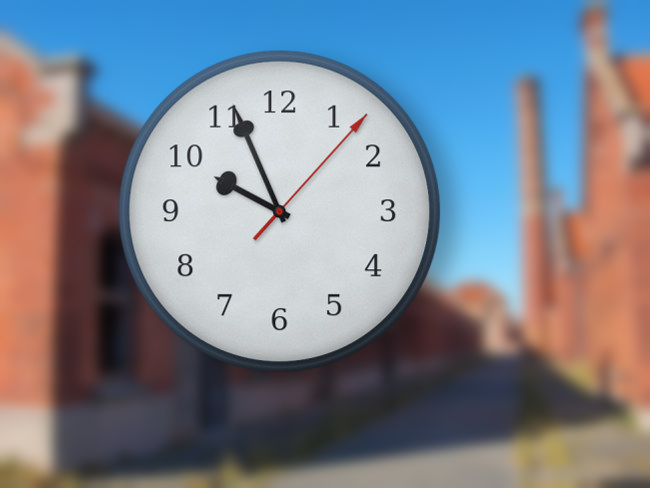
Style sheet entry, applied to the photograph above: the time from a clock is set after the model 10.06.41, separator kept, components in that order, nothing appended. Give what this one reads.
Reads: 9.56.07
